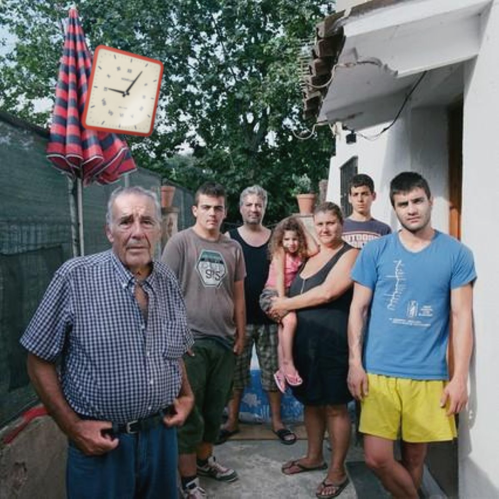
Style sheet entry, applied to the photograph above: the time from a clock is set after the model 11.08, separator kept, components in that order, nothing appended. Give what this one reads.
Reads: 9.05
